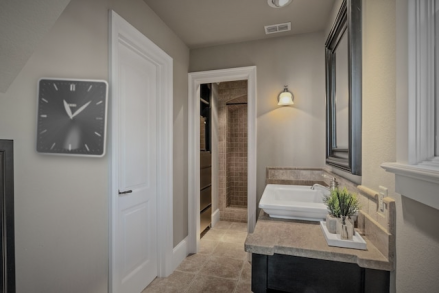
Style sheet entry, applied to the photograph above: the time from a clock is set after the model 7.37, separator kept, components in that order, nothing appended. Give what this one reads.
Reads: 11.08
